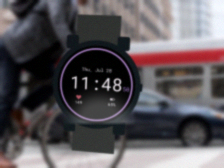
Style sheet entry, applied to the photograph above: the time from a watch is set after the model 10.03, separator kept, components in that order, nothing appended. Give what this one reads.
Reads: 11.48
